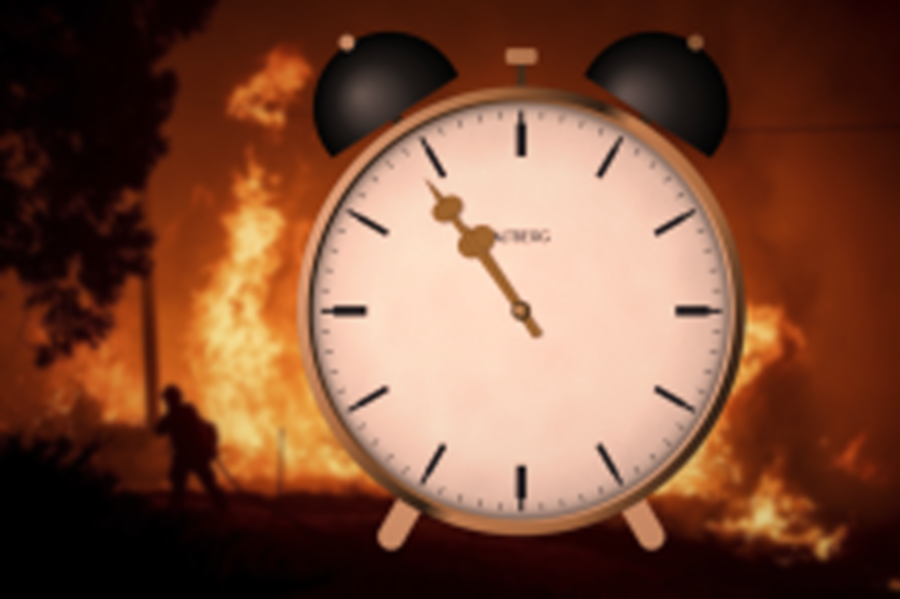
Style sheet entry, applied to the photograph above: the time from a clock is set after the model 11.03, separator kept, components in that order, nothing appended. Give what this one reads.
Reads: 10.54
